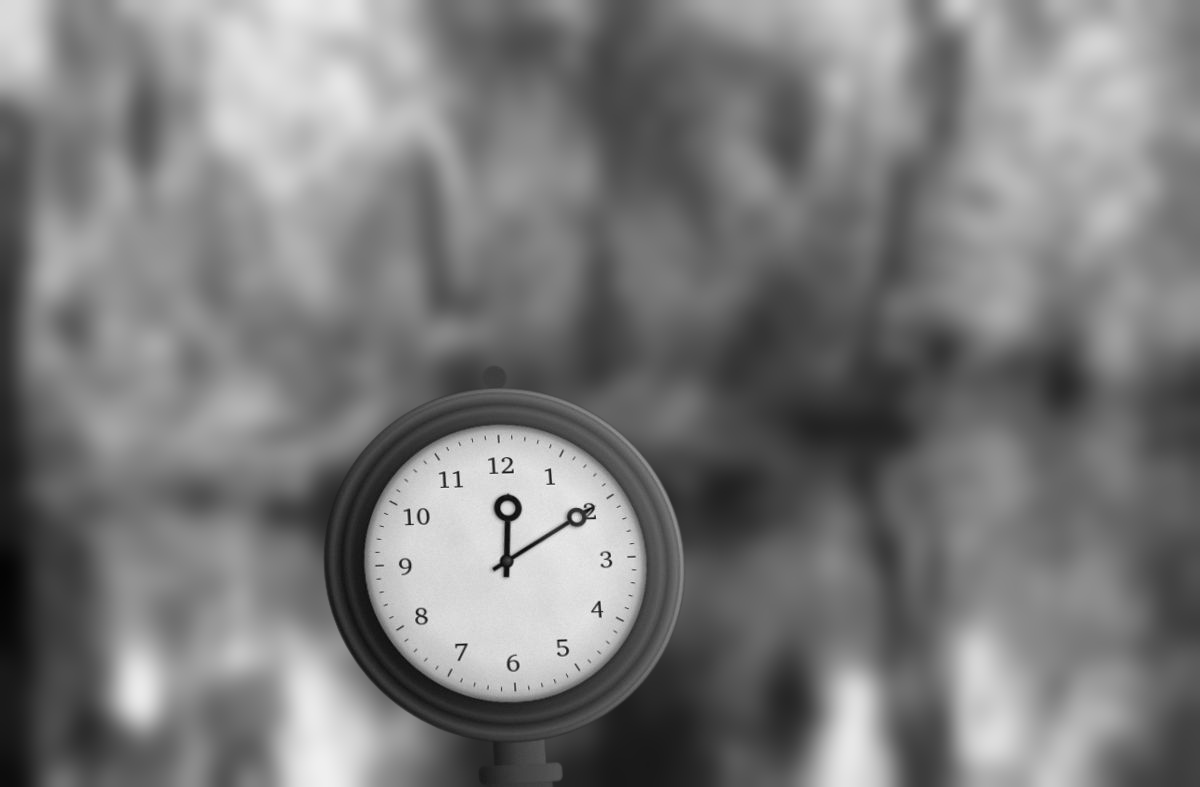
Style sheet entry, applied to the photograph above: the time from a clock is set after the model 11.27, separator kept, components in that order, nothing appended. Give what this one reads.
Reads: 12.10
